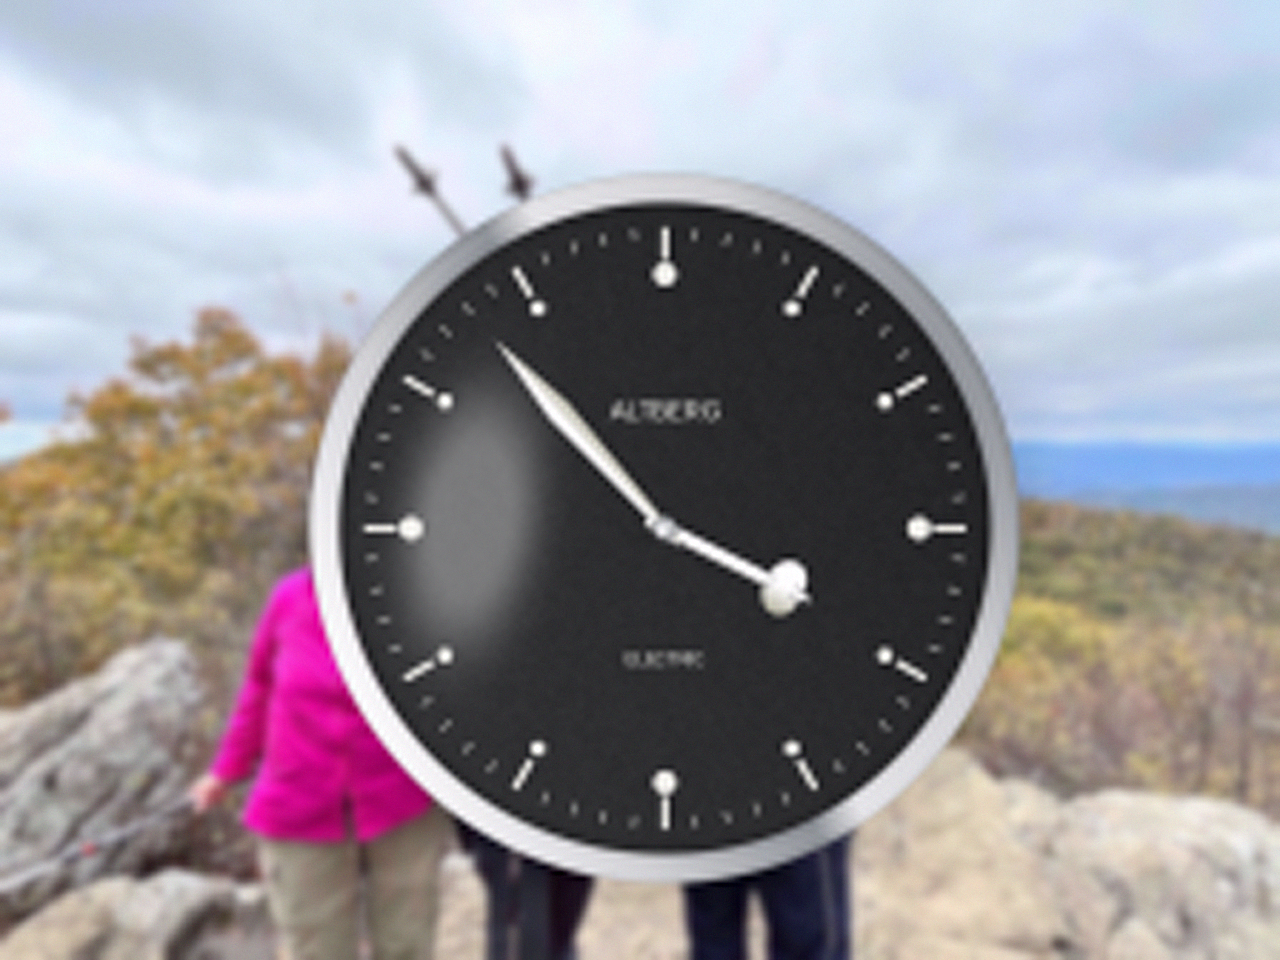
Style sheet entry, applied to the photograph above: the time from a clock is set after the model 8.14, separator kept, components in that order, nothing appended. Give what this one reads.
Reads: 3.53
